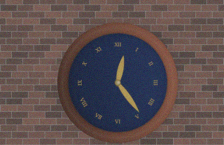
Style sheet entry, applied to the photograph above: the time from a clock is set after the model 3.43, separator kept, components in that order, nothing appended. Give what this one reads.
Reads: 12.24
